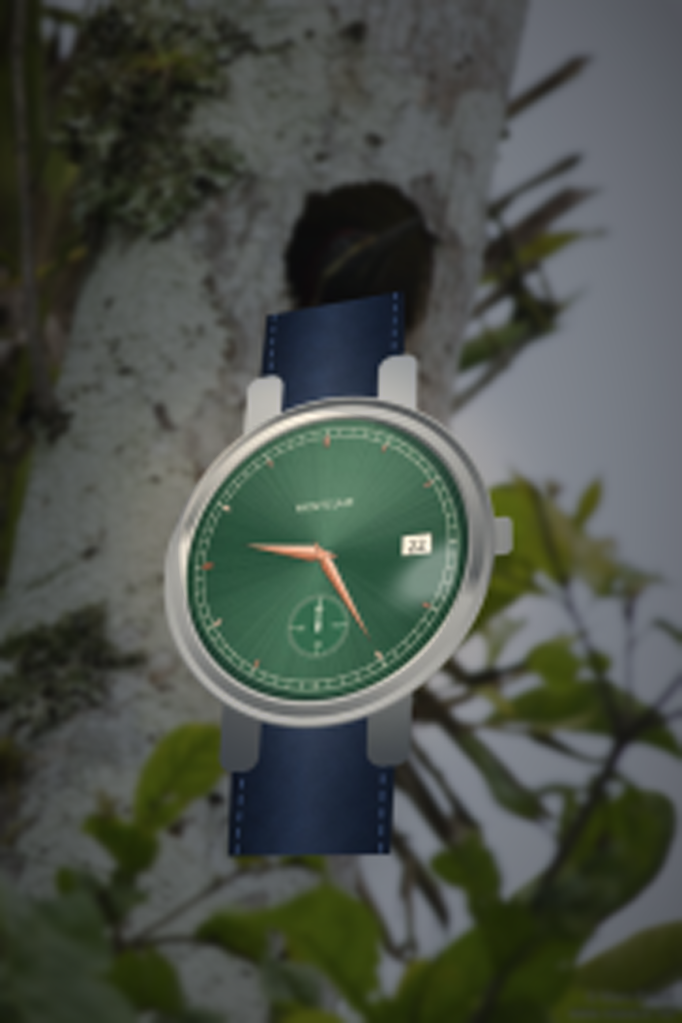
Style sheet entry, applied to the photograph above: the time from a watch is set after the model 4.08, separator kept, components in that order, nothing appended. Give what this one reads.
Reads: 9.25
